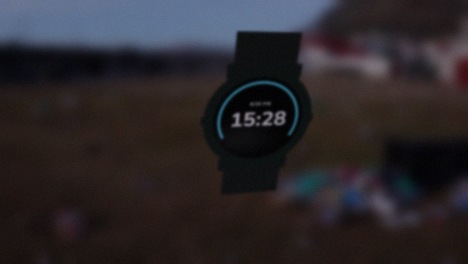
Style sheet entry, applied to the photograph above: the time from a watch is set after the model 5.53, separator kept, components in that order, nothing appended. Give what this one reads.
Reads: 15.28
